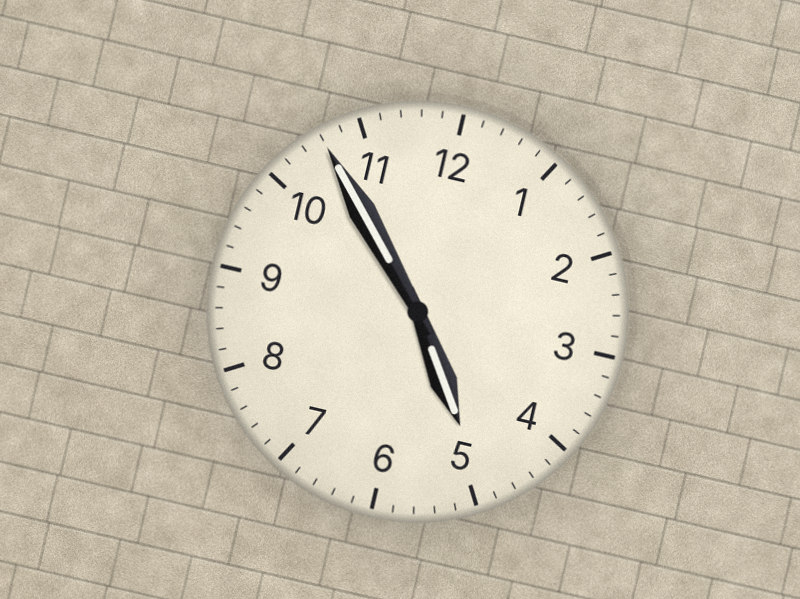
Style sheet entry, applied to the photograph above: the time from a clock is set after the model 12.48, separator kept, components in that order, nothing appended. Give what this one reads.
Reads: 4.53
